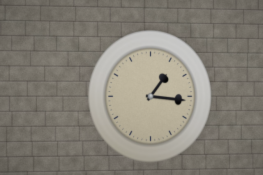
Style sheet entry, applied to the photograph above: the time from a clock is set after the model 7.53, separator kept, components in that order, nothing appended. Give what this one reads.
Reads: 1.16
